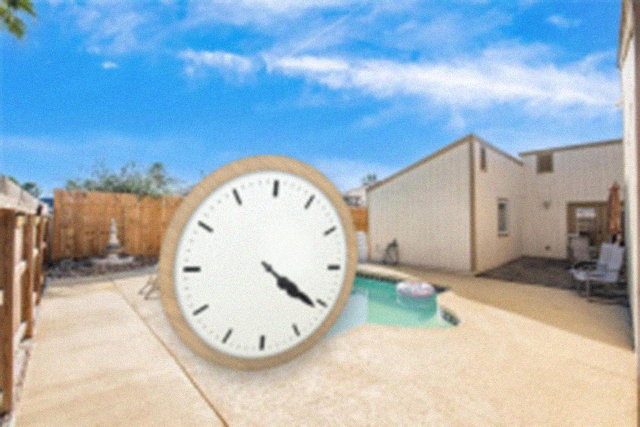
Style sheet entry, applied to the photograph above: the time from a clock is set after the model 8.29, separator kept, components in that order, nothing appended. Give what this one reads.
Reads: 4.21
